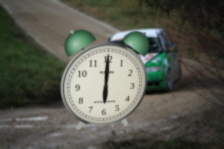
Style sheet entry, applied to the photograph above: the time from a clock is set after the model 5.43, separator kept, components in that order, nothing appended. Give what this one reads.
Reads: 6.00
